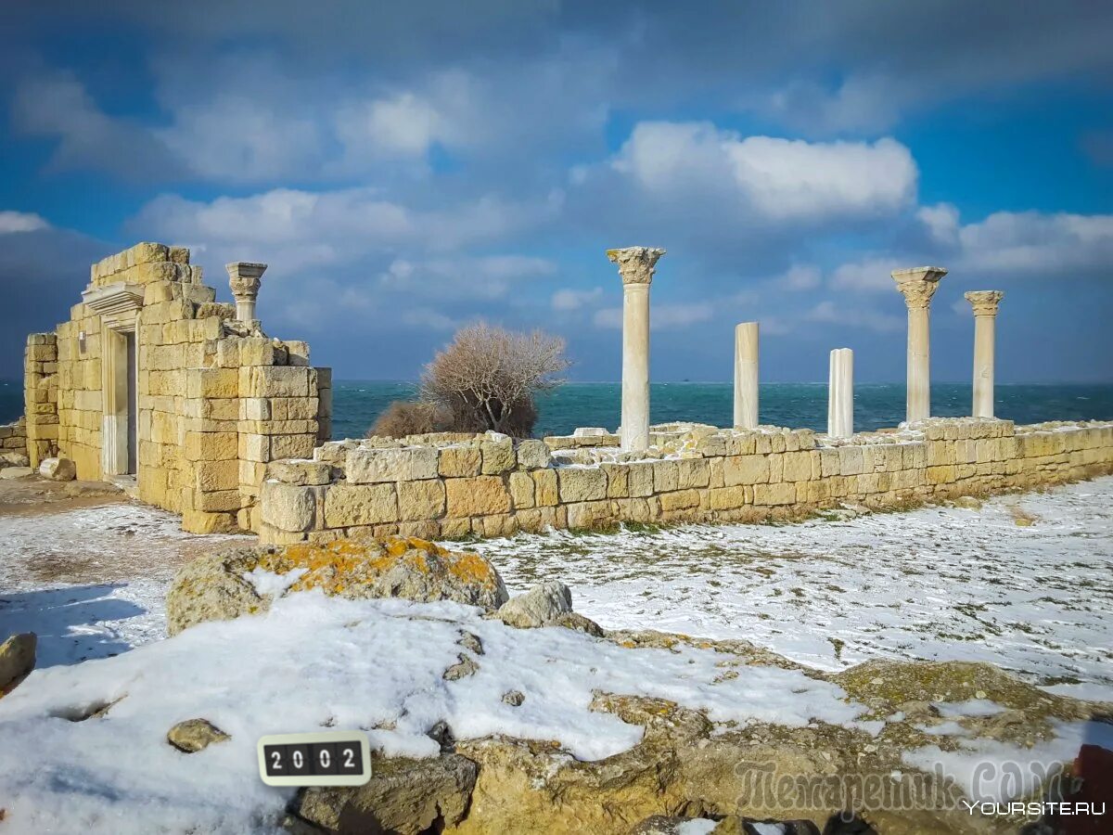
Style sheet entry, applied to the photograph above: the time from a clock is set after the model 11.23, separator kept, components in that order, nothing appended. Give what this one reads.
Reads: 20.02
